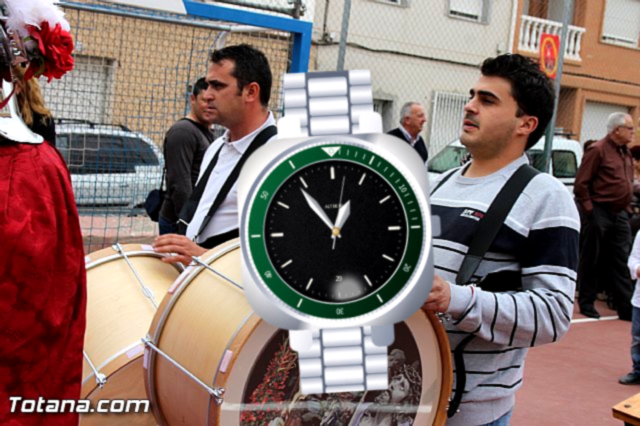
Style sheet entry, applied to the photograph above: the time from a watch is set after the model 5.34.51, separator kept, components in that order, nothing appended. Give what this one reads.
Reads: 12.54.02
